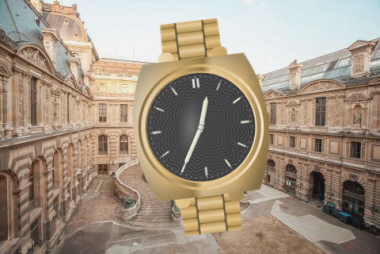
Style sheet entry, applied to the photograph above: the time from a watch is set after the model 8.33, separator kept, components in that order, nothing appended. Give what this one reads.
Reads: 12.35
